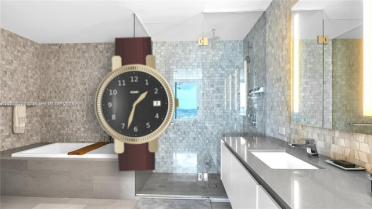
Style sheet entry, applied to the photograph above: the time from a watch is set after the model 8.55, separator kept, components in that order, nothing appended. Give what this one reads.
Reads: 1.33
